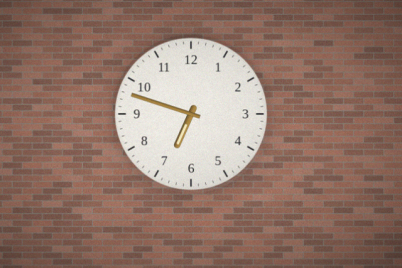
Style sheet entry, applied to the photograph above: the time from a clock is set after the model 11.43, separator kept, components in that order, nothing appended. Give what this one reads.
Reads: 6.48
